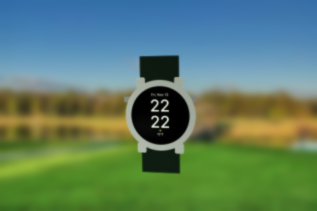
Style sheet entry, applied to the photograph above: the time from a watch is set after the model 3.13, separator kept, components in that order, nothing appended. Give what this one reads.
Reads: 22.22
